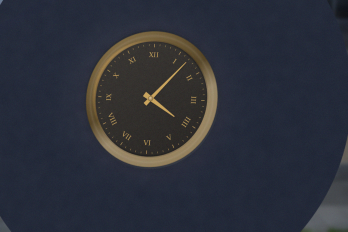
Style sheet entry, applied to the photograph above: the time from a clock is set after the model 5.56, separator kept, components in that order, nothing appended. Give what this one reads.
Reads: 4.07
